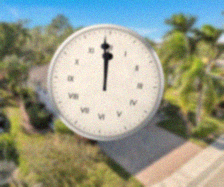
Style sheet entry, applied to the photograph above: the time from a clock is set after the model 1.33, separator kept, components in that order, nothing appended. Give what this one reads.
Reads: 11.59
